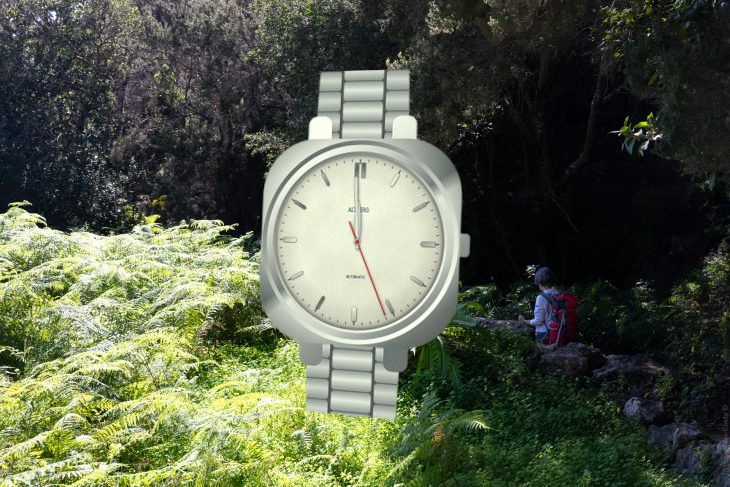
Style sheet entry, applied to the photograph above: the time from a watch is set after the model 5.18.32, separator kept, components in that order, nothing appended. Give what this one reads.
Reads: 11.59.26
